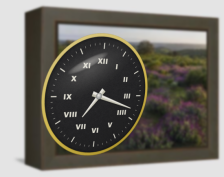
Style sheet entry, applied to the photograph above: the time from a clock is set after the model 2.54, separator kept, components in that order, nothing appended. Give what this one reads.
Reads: 7.18
